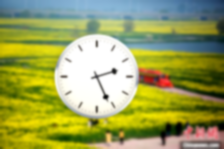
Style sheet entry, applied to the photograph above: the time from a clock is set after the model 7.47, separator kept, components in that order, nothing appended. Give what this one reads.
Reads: 2.26
